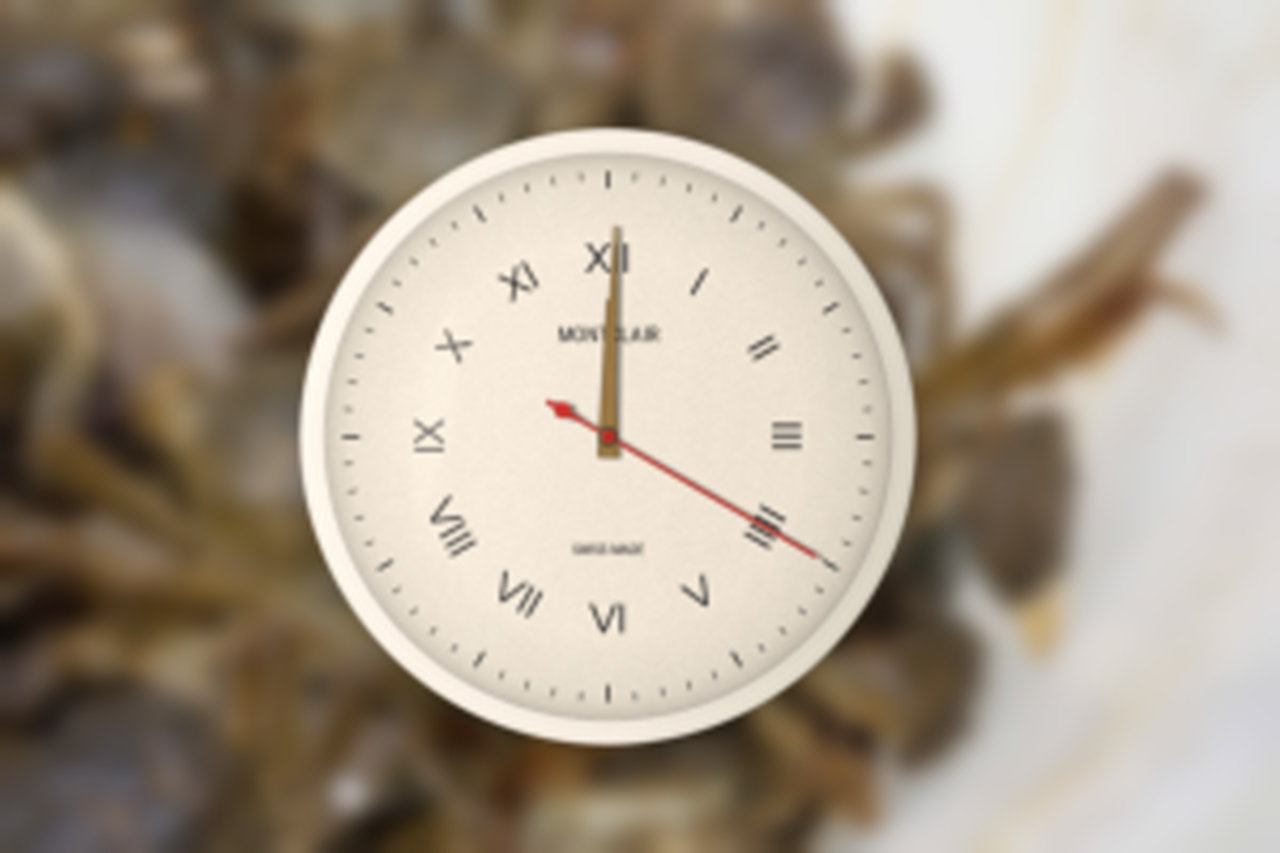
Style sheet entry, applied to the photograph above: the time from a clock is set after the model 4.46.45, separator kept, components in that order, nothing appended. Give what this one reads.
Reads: 12.00.20
